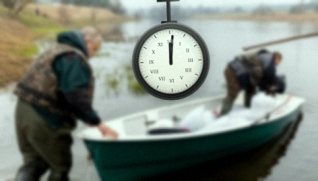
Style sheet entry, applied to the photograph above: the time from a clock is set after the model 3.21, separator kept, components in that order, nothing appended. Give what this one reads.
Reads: 12.01
